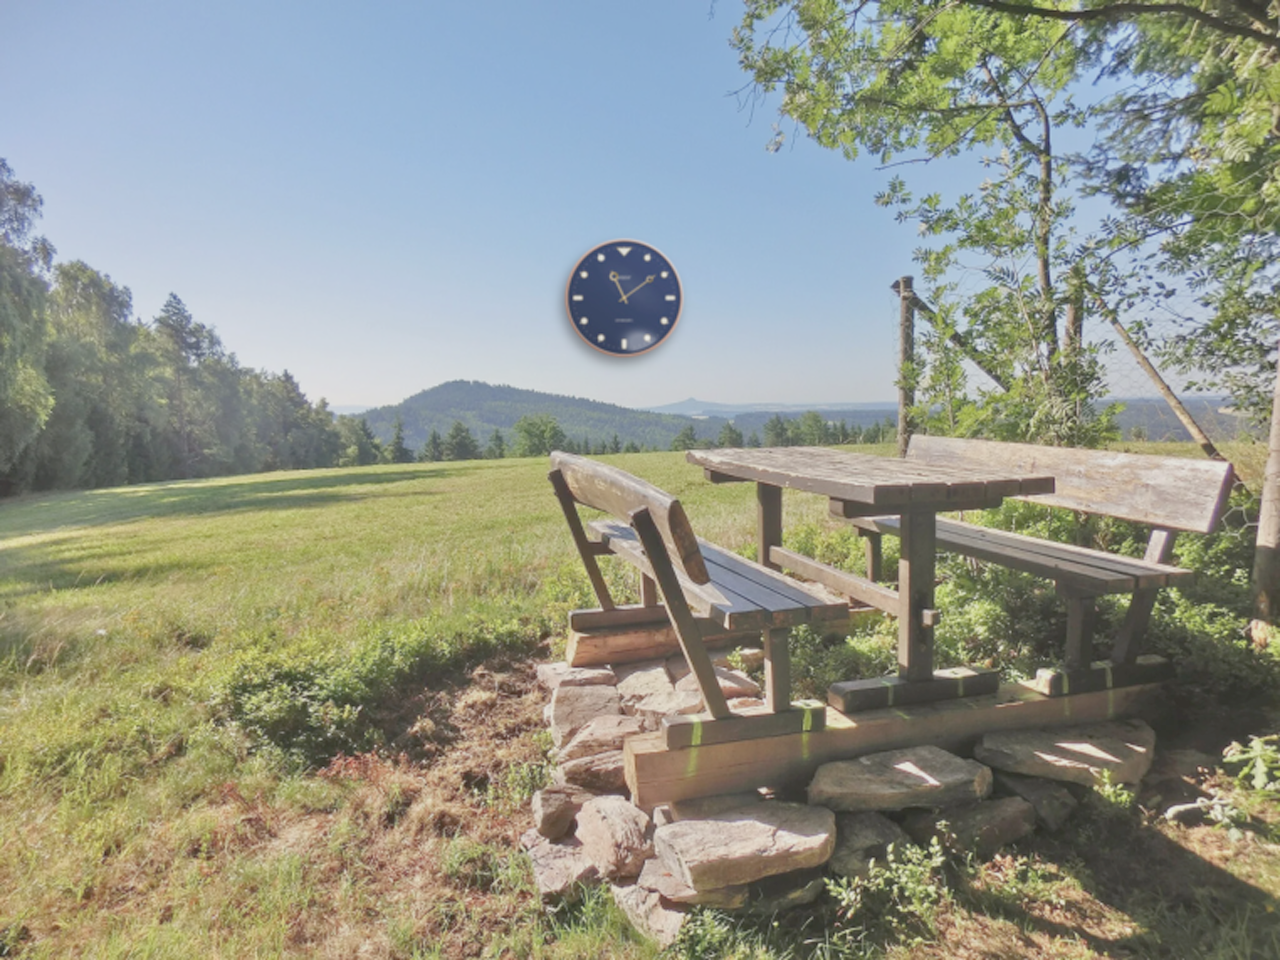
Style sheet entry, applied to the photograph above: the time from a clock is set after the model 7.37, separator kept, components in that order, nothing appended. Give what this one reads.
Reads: 11.09
